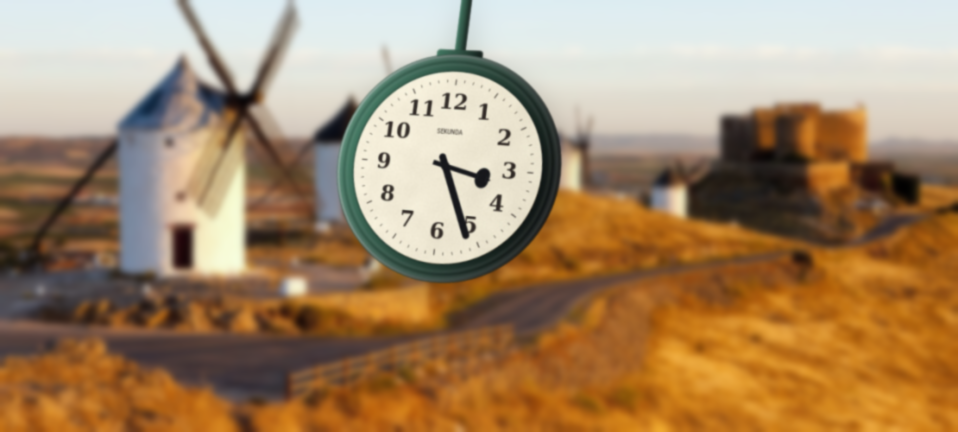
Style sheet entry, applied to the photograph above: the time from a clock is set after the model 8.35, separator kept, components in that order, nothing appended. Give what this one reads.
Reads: 3.26
